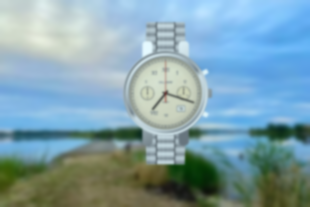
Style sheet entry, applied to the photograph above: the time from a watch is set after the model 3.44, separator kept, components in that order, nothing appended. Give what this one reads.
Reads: 7.18
